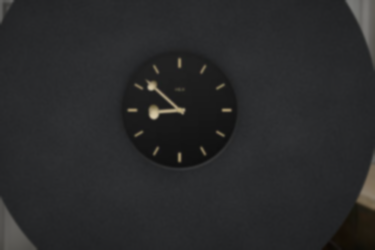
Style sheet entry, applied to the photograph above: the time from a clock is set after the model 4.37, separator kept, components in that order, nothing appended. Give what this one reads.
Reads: 8.52
